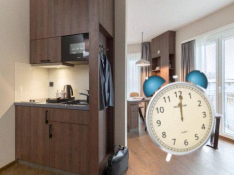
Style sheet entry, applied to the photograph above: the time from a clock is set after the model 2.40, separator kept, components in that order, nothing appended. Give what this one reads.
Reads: 12.01
